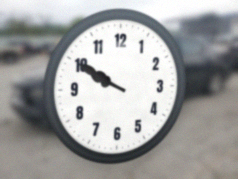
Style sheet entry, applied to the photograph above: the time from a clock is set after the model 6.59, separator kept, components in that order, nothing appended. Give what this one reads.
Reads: 9.50
